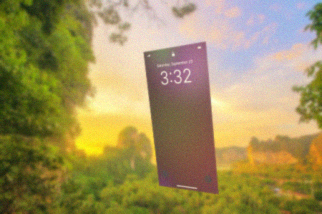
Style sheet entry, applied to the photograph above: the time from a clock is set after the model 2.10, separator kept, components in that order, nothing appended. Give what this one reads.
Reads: 3.32
